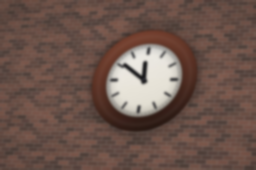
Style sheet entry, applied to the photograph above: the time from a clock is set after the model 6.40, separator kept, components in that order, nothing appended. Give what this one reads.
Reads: 11.51
